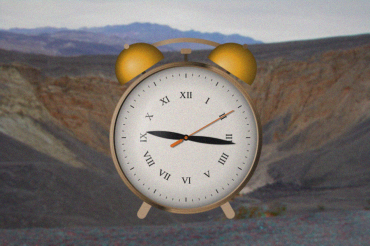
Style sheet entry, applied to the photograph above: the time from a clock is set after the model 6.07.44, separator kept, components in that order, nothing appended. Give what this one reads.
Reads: 9.16.10
